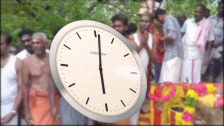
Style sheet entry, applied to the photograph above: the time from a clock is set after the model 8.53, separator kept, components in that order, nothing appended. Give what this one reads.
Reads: 6.01
